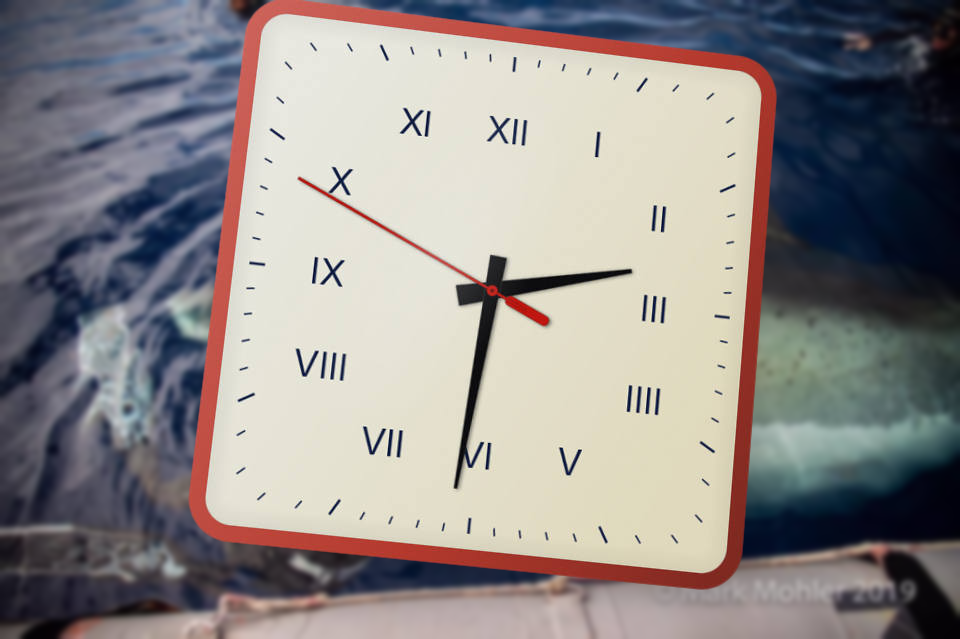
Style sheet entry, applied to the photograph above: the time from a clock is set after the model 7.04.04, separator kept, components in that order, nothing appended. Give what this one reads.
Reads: 2.30.49
